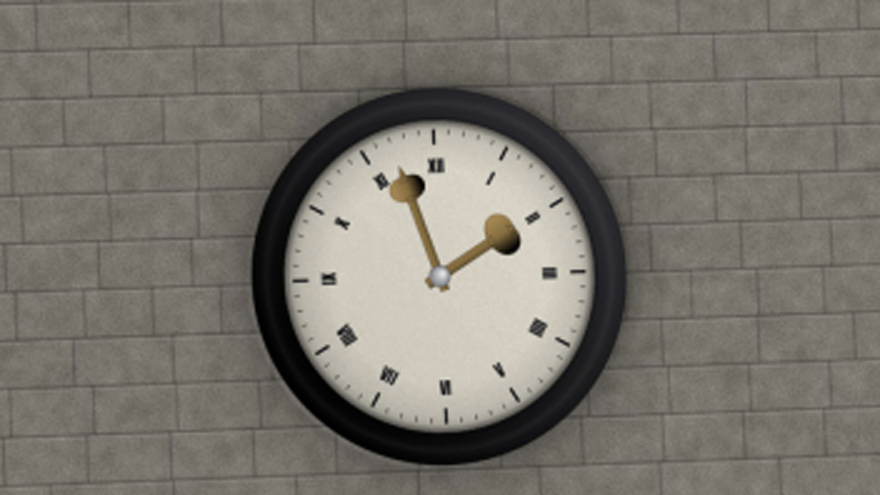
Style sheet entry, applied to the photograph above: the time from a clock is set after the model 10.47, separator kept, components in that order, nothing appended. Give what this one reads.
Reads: 1.57
